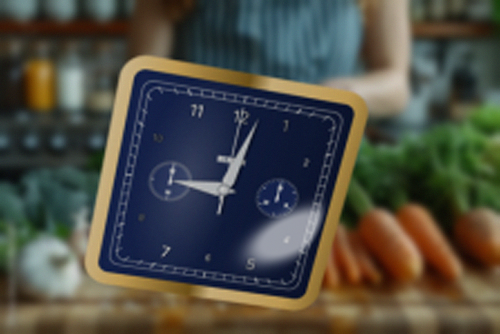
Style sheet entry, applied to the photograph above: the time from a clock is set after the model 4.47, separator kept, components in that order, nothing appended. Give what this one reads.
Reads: 9.02
